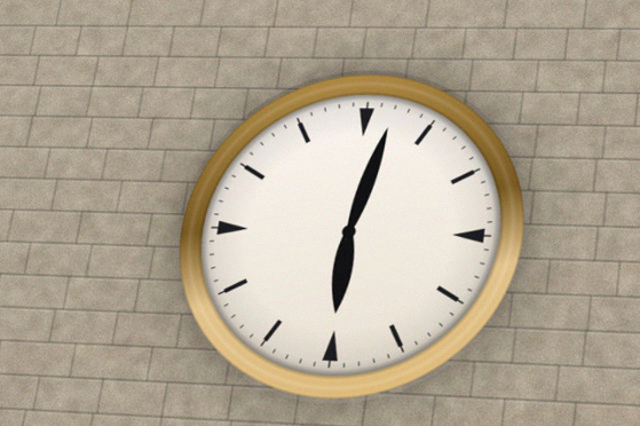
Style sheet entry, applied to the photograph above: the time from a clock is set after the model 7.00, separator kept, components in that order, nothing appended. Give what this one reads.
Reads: 6.02
